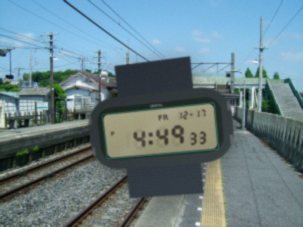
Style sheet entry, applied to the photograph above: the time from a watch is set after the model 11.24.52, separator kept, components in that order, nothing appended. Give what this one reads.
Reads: 4.49.33
